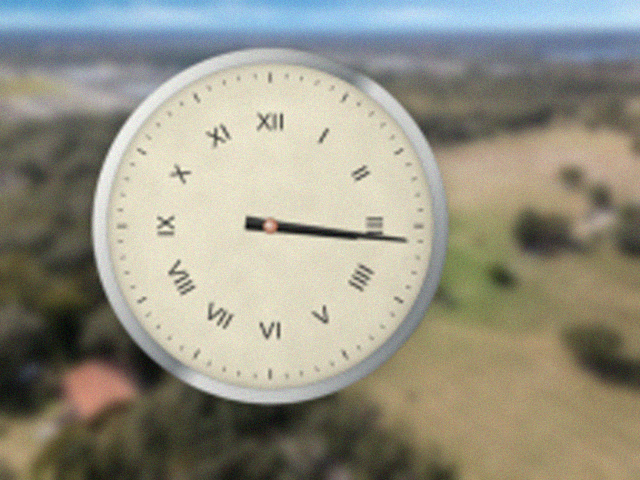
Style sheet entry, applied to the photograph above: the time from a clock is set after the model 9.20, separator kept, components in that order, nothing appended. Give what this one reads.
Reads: 3.16
